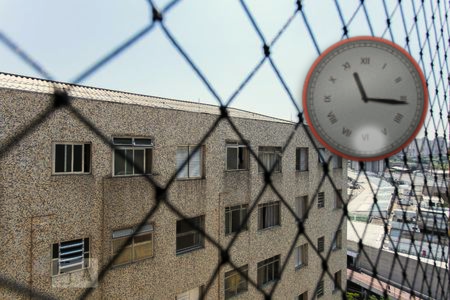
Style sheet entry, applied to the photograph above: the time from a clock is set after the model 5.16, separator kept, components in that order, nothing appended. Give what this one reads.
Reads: 11.16
